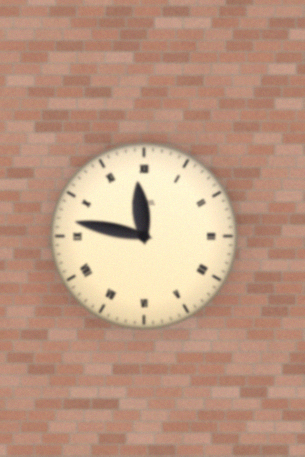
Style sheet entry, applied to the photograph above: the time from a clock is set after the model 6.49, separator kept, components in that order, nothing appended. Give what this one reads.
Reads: 11.47
